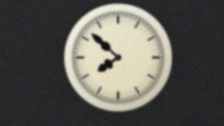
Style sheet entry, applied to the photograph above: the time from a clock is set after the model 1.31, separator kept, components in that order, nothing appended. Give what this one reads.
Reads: 7.52
